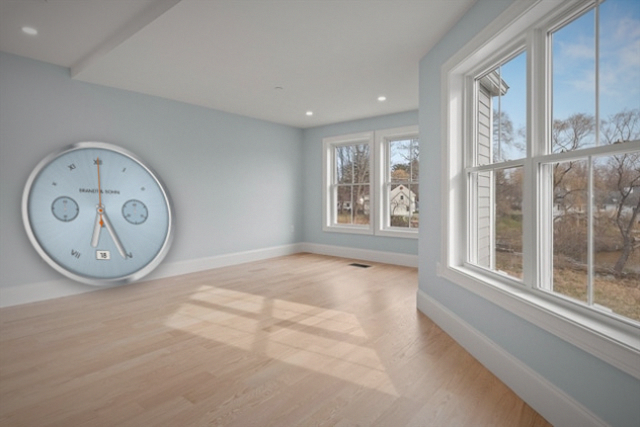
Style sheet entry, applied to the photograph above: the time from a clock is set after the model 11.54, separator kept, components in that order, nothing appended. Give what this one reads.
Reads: 6.26
